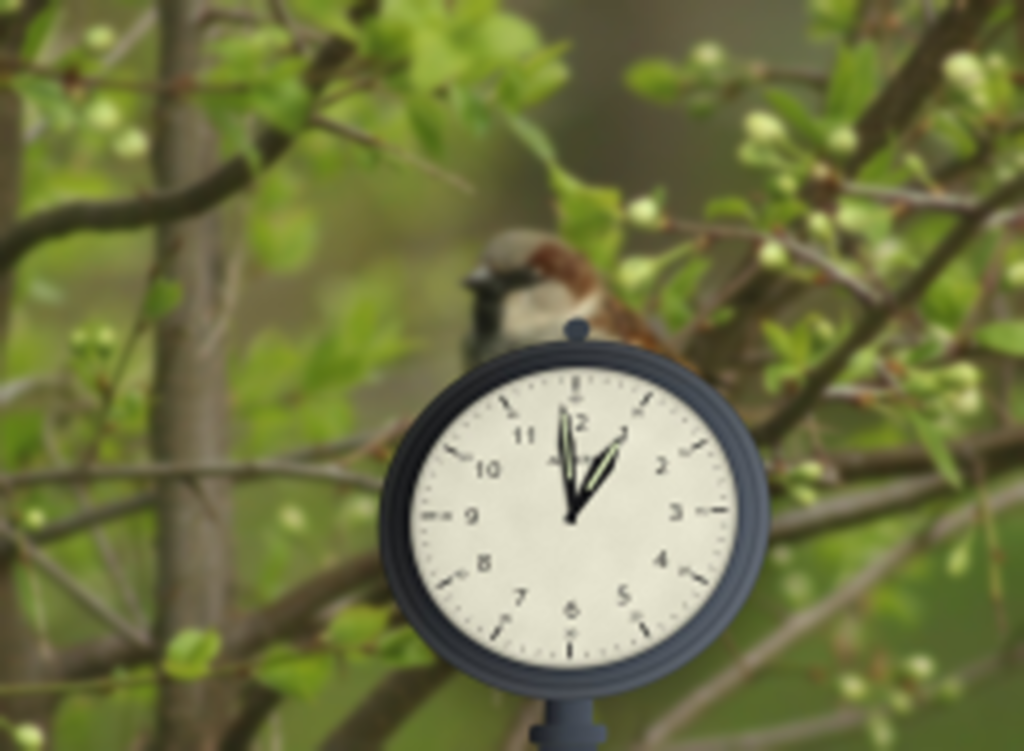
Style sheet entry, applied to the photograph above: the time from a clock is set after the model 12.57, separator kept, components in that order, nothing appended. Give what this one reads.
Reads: 12.59
